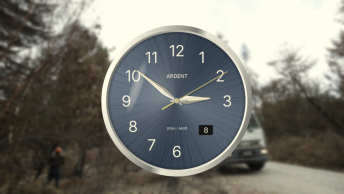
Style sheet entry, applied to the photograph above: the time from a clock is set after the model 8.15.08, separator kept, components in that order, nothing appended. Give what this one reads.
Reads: 2.51.10
